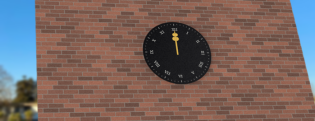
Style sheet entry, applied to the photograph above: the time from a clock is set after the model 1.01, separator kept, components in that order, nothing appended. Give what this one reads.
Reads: 12.00
